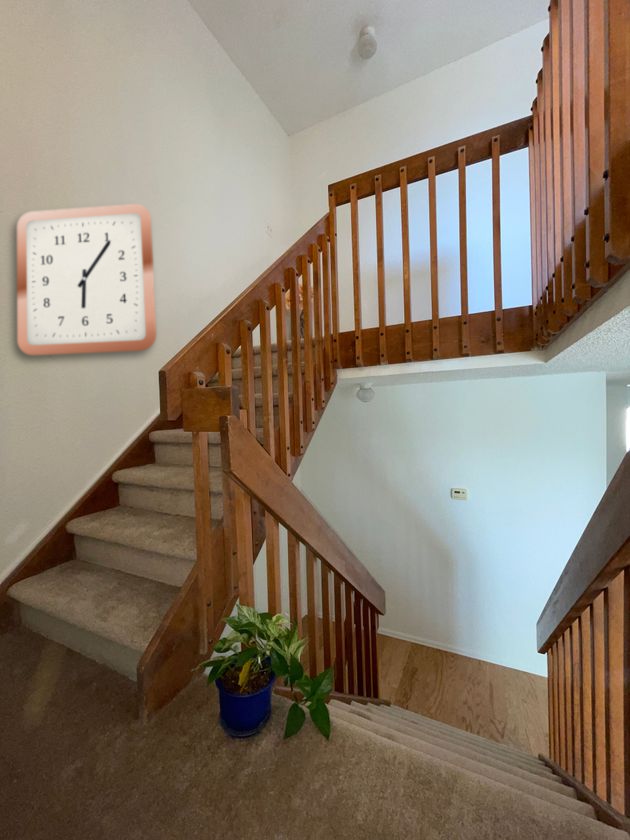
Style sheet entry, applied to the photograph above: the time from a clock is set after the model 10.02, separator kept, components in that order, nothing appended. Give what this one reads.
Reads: 6.06
